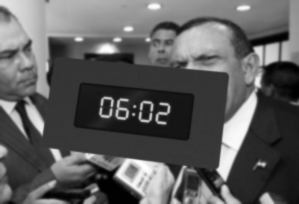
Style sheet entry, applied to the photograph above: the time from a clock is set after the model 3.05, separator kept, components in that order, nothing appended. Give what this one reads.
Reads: 6.02
